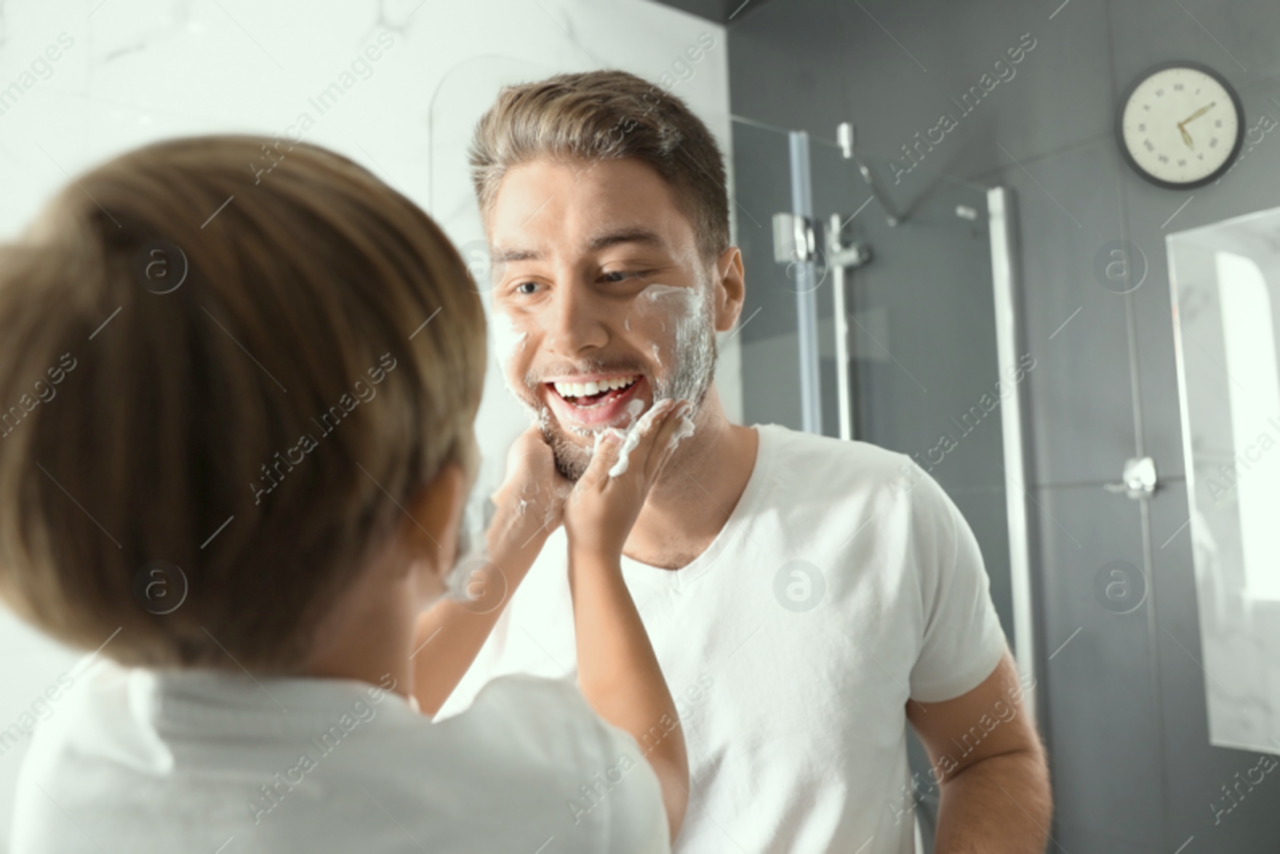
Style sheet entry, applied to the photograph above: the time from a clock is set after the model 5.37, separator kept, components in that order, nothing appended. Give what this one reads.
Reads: 5.10
